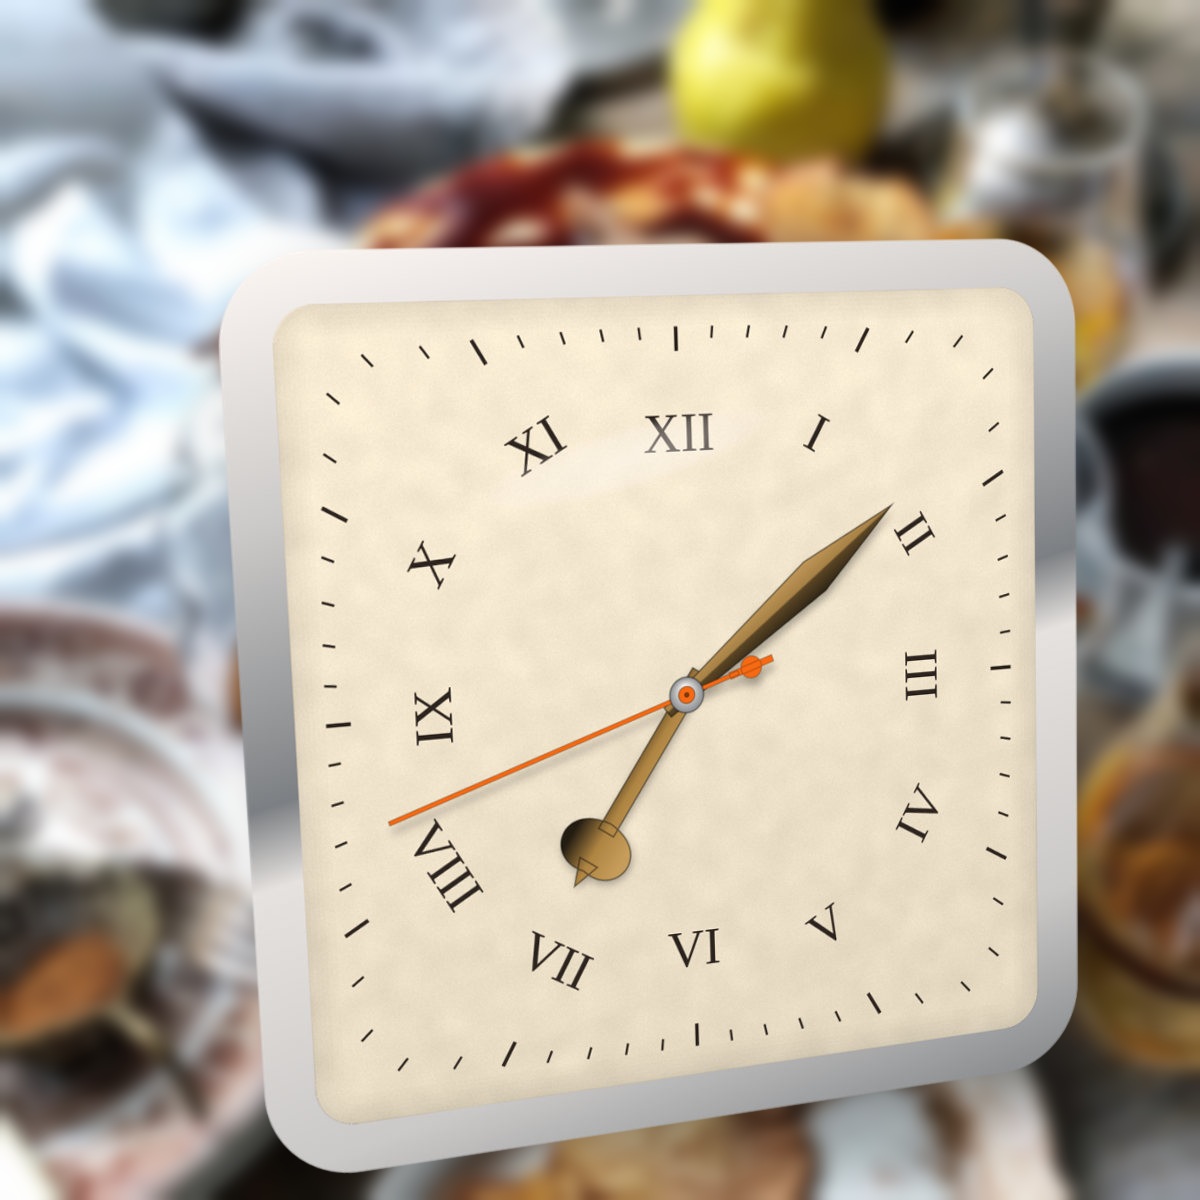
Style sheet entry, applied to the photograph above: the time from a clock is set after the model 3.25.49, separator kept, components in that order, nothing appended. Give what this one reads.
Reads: 7.08.42
